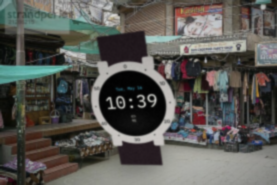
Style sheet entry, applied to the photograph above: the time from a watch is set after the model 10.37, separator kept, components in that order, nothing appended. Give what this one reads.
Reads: 10.39
